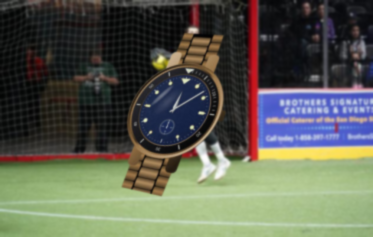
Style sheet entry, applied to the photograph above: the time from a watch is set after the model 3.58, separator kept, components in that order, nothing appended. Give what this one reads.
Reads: 12.08
